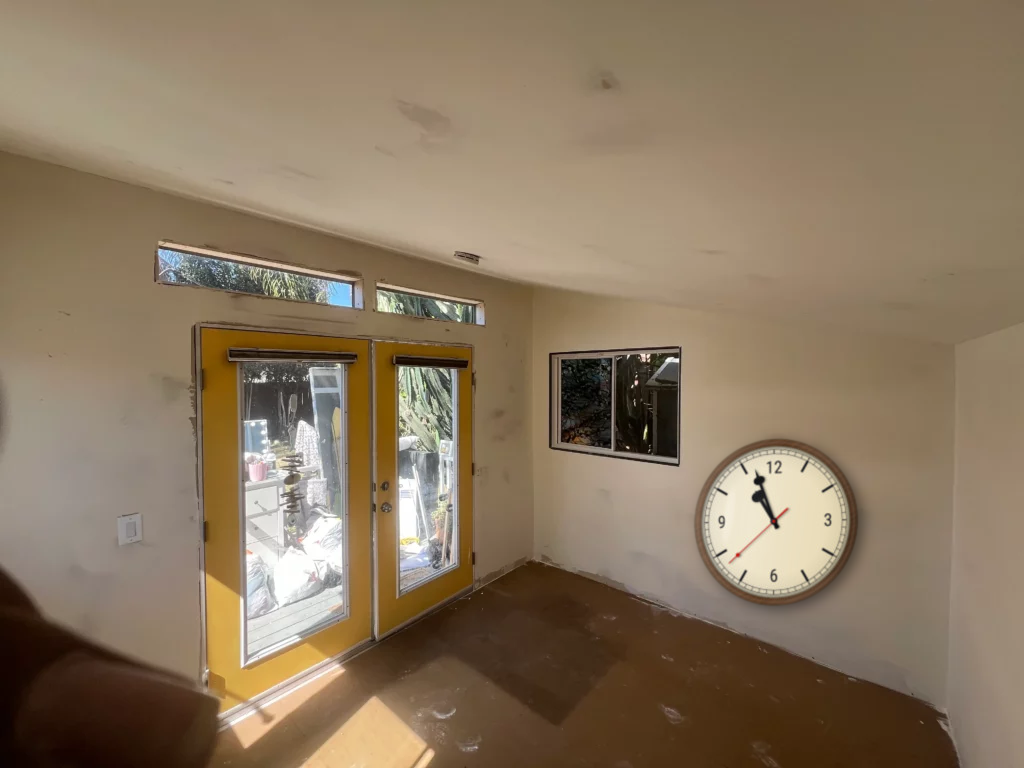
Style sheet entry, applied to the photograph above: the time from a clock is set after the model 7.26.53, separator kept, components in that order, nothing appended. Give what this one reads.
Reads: 10.56.38
